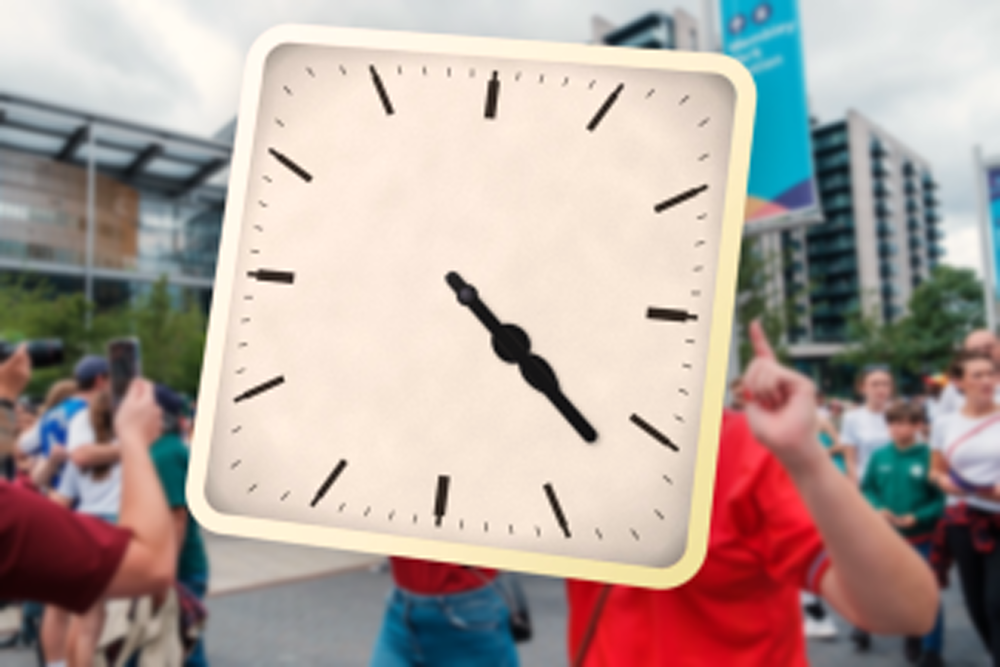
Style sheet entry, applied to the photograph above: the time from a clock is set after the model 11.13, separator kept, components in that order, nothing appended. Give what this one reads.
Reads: 4.22
